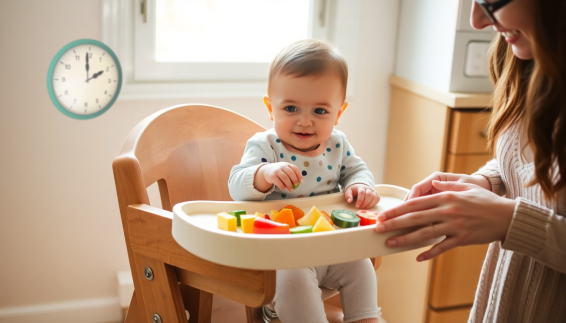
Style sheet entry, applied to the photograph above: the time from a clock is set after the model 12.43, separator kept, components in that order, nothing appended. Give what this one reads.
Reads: 1.59
